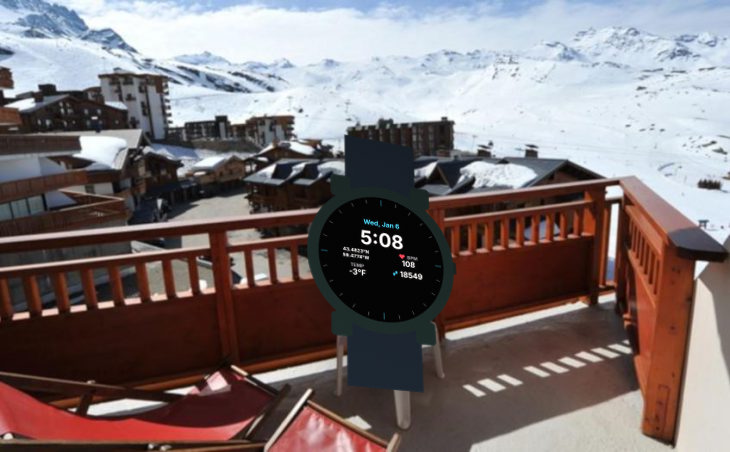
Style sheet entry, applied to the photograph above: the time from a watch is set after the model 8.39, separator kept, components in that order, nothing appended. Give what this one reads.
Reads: 5.08
